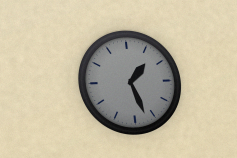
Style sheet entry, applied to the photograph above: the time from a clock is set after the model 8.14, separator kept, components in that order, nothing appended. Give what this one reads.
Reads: 1.27
